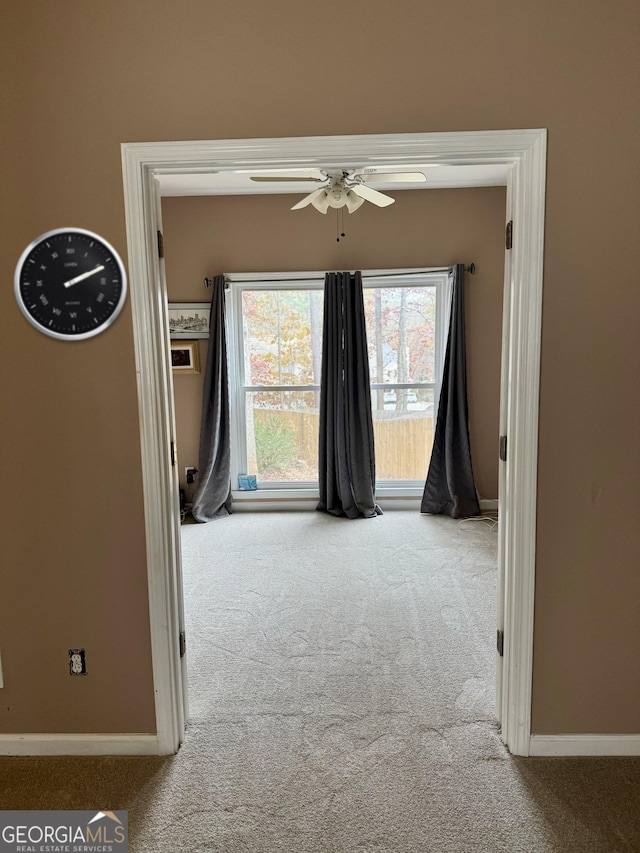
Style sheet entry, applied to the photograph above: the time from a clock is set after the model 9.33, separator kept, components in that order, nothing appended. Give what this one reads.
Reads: 2.11
